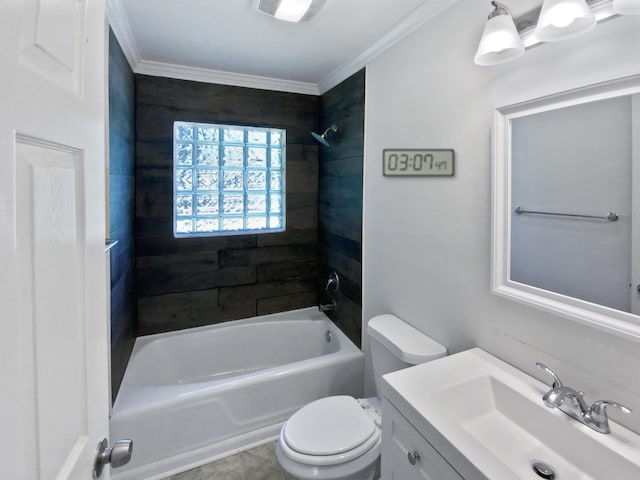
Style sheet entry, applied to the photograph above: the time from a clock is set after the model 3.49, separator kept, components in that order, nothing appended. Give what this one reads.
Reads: 3.07
